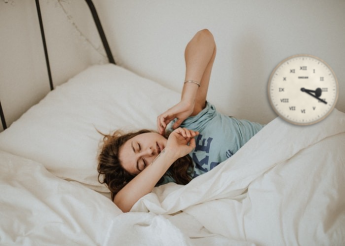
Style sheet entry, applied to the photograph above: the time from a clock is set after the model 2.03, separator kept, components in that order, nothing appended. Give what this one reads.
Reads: 3.20
